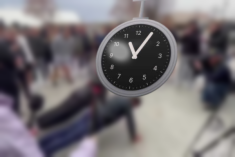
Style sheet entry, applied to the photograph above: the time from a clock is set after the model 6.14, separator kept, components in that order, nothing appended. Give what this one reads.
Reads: 11.05
